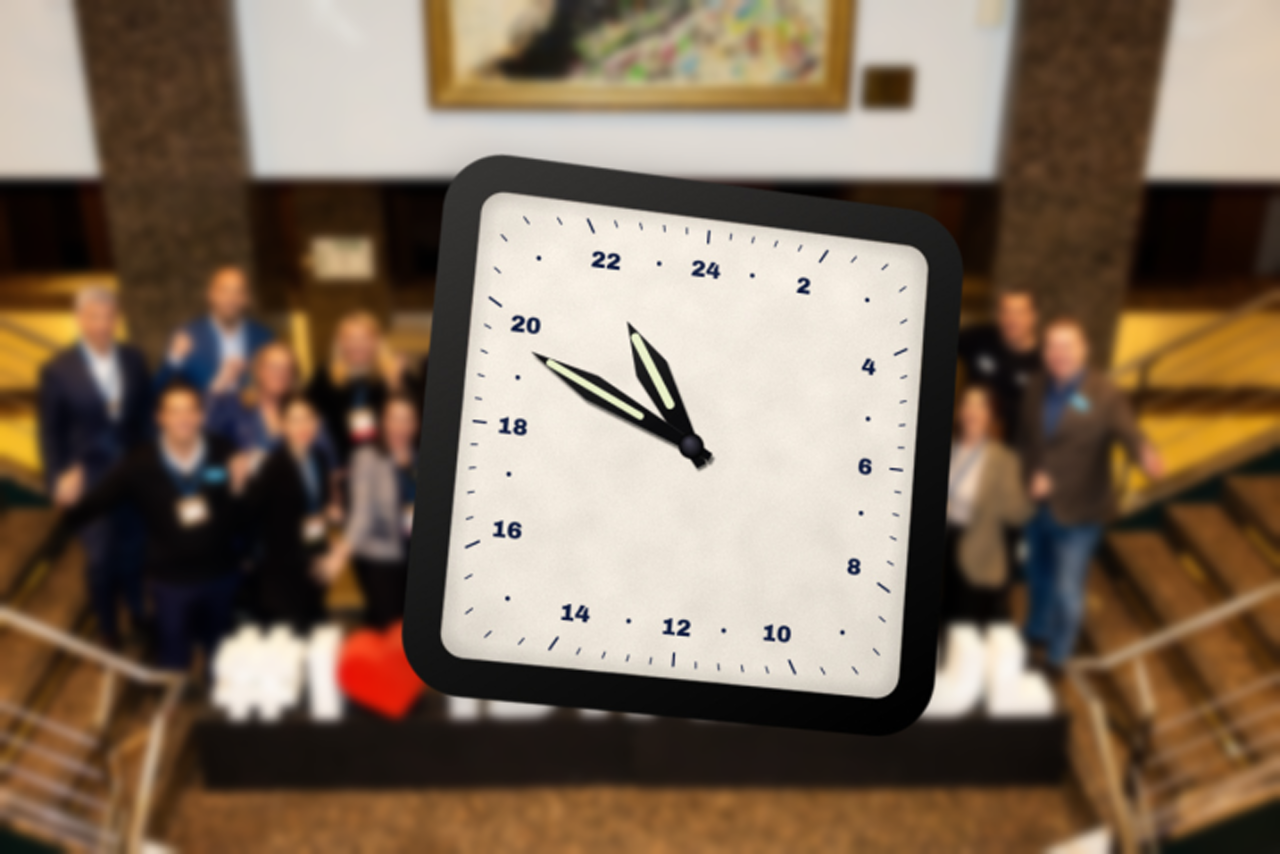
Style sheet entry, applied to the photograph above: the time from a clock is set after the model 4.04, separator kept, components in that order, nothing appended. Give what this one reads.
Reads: 21.49
